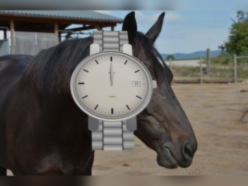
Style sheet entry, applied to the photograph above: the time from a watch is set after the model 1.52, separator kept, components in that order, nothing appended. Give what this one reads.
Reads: 12.00
